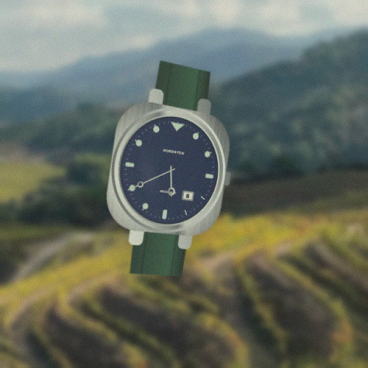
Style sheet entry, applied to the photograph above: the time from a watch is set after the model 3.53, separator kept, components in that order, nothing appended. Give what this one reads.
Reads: 5.40
